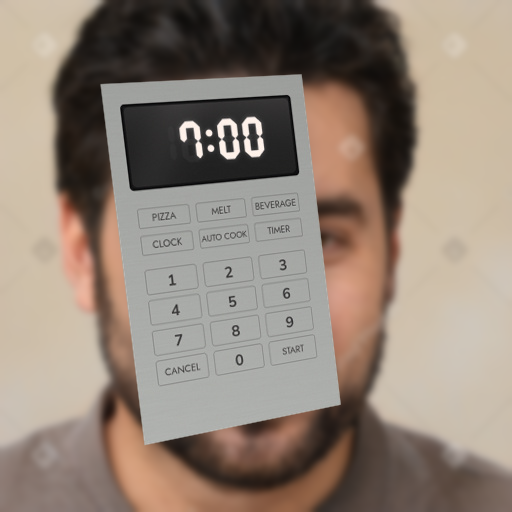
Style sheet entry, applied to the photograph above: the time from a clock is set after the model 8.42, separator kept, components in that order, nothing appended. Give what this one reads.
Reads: 7.00
